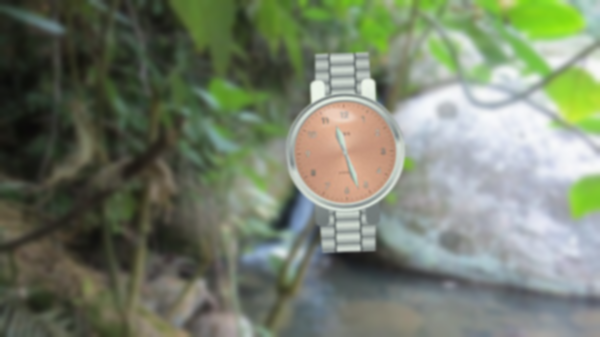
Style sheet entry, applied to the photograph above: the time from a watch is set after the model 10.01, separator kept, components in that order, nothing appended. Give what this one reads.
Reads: 11.27
